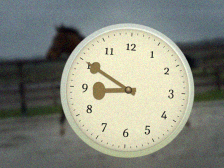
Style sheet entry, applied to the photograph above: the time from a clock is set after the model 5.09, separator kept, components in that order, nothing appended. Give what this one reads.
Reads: 8.50
